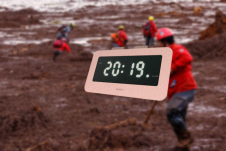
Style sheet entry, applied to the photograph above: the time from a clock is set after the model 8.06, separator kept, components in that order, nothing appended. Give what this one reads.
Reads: 20.19
